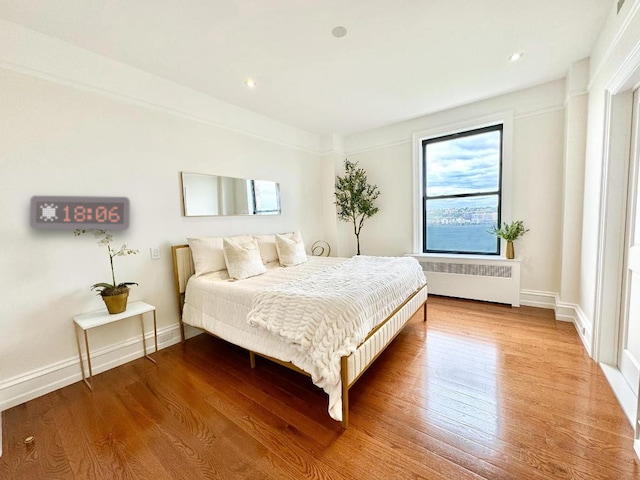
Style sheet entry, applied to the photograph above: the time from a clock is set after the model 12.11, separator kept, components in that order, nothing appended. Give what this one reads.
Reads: 18.06
